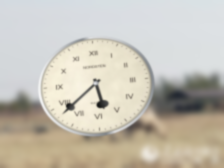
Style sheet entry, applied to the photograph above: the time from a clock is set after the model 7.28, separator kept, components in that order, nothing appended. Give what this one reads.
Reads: 5.38
